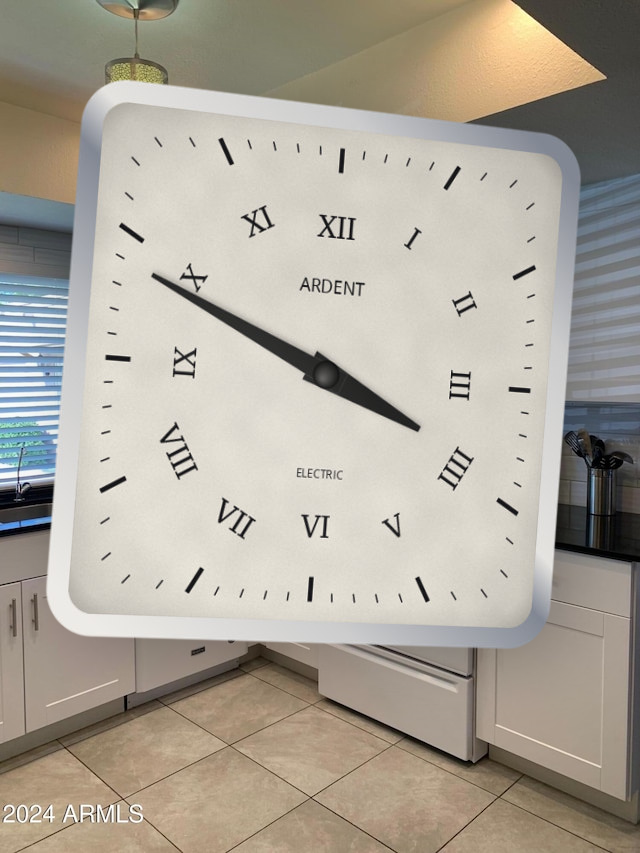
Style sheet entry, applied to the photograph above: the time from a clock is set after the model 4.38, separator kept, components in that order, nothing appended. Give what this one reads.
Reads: 3.49
